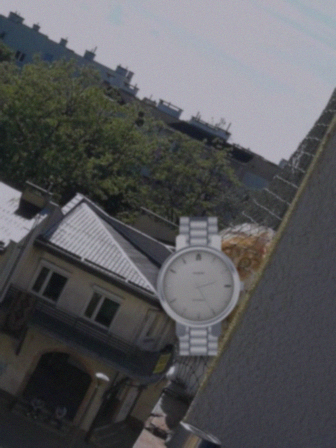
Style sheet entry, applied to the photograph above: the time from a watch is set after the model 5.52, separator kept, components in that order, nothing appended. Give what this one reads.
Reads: 2.25
